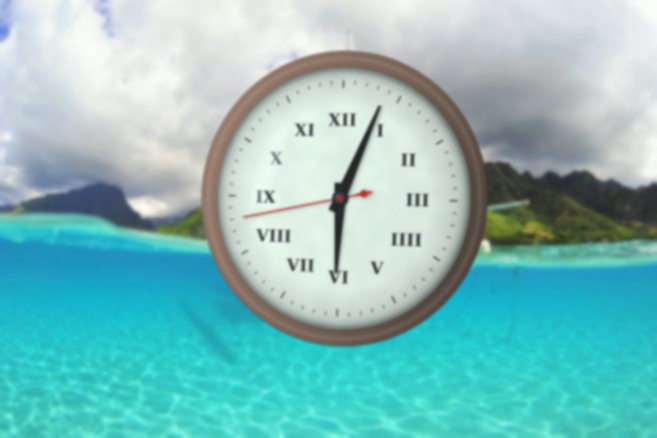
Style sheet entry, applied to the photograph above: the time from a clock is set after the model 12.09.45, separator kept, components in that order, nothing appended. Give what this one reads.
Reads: 6.03.43
